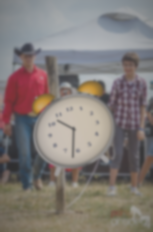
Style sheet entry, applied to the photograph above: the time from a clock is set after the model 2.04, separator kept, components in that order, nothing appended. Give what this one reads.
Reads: 10.32
